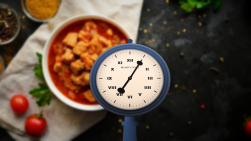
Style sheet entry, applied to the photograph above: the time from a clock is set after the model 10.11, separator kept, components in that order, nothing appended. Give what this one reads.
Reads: 7.05
